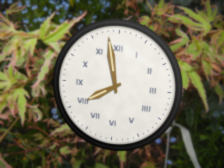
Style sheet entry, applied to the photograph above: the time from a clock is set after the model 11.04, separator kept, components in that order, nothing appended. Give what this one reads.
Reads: 7.58
